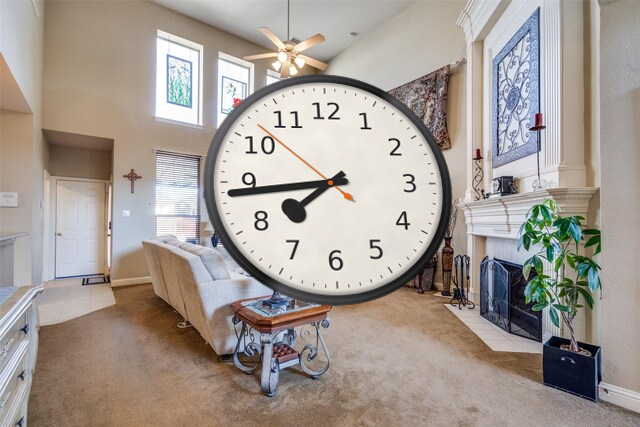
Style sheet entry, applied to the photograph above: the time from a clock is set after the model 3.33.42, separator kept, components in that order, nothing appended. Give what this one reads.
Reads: 7.43.52
